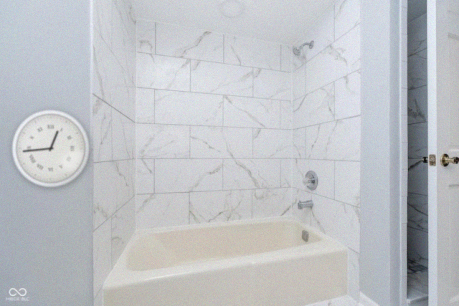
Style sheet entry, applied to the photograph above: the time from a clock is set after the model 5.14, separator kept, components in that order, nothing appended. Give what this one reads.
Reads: 12.44
